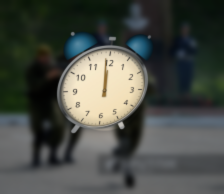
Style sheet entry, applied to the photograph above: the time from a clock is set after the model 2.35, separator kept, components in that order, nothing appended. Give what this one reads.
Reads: 11.59
